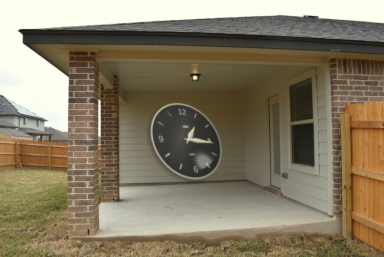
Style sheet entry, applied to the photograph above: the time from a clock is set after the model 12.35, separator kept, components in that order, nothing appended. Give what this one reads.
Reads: 1.16
